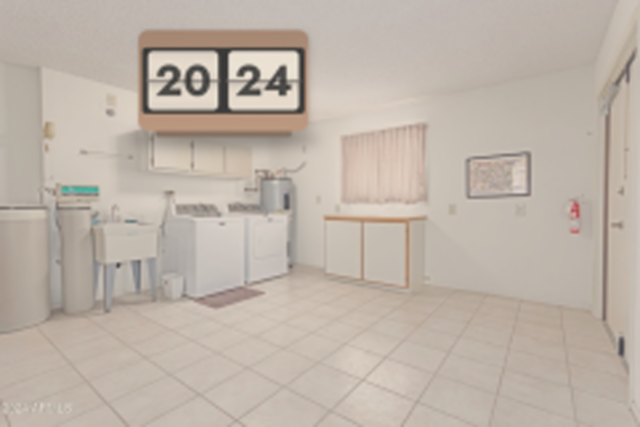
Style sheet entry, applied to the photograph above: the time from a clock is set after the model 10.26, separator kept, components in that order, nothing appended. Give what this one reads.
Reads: 20.24
